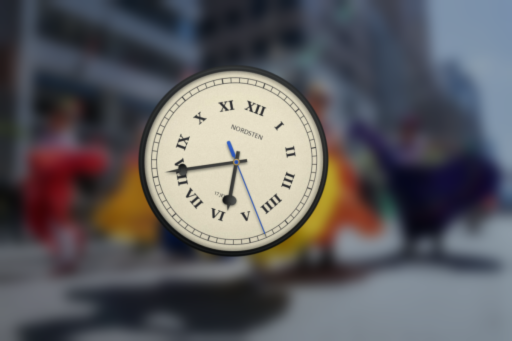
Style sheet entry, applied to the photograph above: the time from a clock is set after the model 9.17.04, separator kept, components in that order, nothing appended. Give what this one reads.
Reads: 5.40.23
